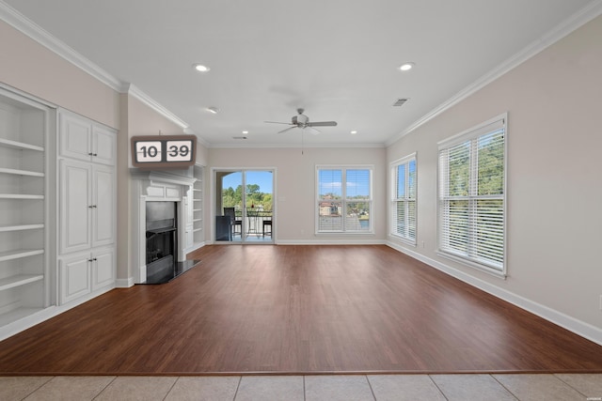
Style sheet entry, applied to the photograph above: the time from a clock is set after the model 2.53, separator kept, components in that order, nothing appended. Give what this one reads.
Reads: 10.39
